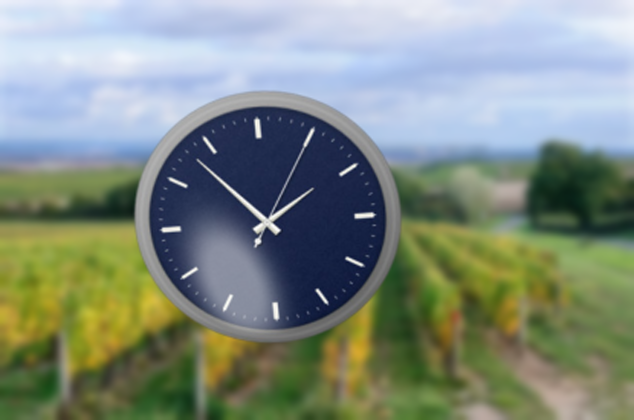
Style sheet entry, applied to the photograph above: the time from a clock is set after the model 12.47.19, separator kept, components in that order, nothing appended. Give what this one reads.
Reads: 1.53.05
